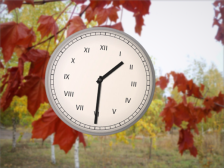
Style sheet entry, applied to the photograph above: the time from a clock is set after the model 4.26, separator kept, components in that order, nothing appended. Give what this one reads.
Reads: 1.30
